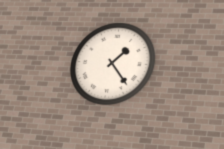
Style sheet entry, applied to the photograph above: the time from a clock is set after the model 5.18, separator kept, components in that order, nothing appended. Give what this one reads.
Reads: 1.23
